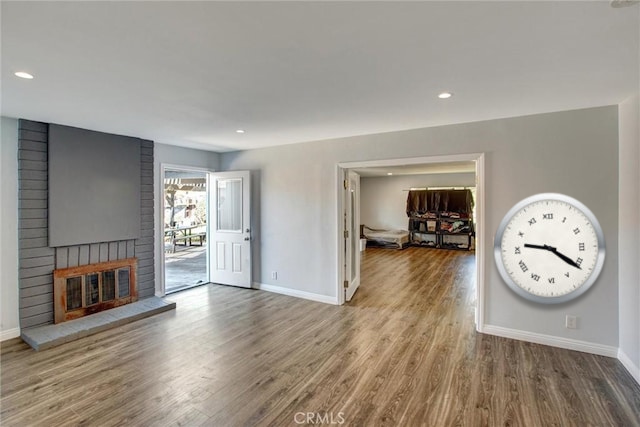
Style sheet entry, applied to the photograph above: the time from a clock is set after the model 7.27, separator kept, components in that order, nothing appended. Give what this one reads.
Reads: 9.21
